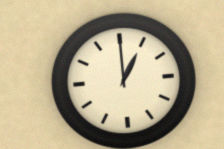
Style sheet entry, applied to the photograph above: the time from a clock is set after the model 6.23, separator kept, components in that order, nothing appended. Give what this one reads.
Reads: 1.00
